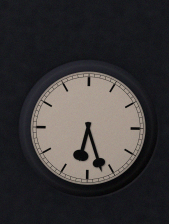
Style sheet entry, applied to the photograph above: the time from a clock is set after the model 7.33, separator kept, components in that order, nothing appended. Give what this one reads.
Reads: 6.27
